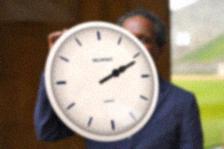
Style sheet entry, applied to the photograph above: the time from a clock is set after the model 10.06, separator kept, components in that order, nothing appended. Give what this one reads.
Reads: 2.11
